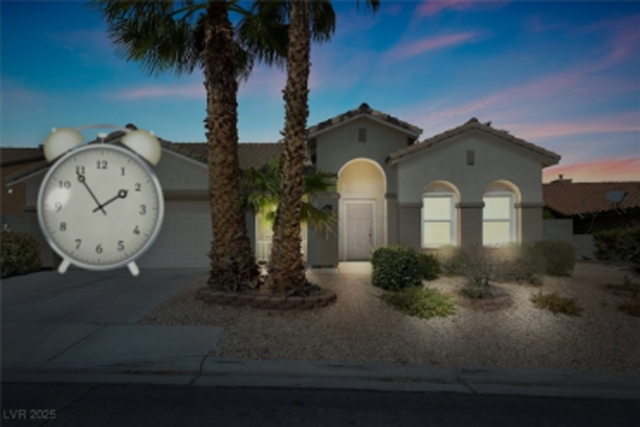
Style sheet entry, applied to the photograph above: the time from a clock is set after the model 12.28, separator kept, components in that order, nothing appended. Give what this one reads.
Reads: 1.54
